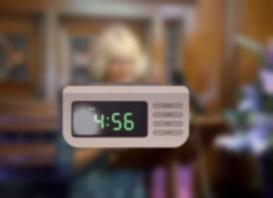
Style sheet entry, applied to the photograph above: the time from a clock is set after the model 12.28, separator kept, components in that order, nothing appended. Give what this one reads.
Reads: 4.56
